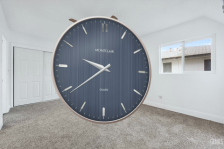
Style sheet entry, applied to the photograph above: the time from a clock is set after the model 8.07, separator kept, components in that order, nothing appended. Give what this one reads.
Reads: 9.39
